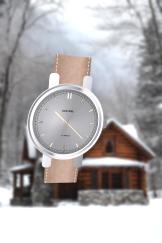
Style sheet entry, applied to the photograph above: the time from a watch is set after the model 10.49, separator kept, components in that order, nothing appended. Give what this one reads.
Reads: 10.22
